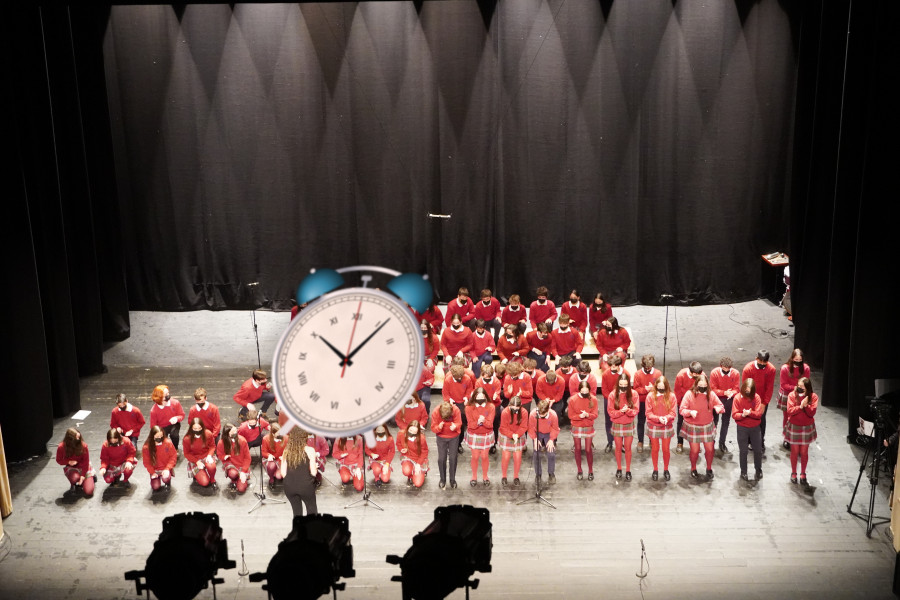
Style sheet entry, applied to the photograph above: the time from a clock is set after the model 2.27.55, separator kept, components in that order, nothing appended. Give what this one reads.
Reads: 10.06.00
